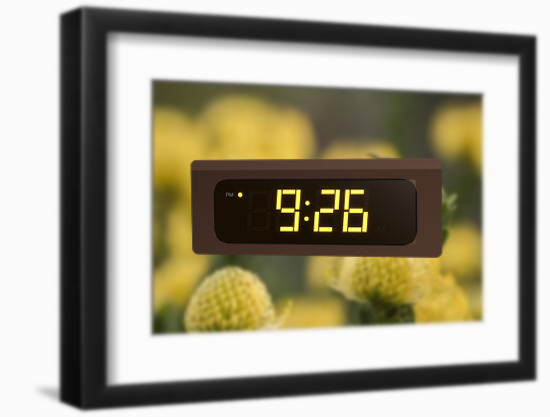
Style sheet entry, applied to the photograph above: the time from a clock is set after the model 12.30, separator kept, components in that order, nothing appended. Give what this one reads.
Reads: 9.26
